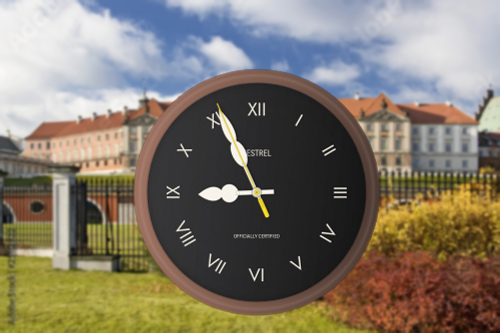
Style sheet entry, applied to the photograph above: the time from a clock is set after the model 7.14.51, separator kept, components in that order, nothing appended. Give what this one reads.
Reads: 8.55.56
